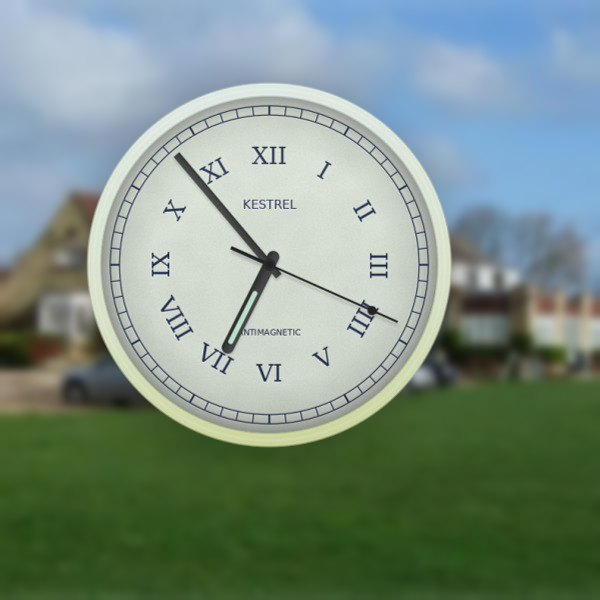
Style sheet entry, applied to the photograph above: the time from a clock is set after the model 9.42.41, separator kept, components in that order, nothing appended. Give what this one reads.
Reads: 6.53.19
